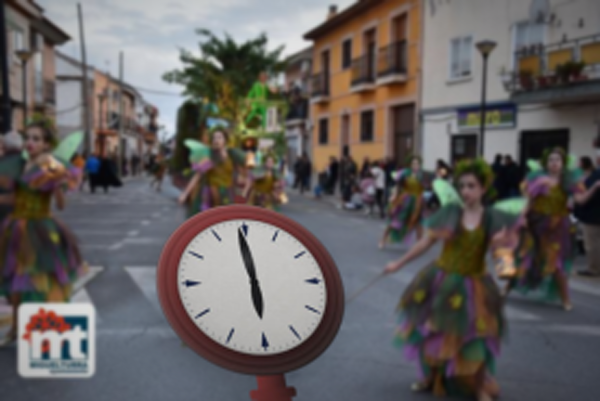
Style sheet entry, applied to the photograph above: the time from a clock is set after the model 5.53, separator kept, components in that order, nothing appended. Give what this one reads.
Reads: 5.59
